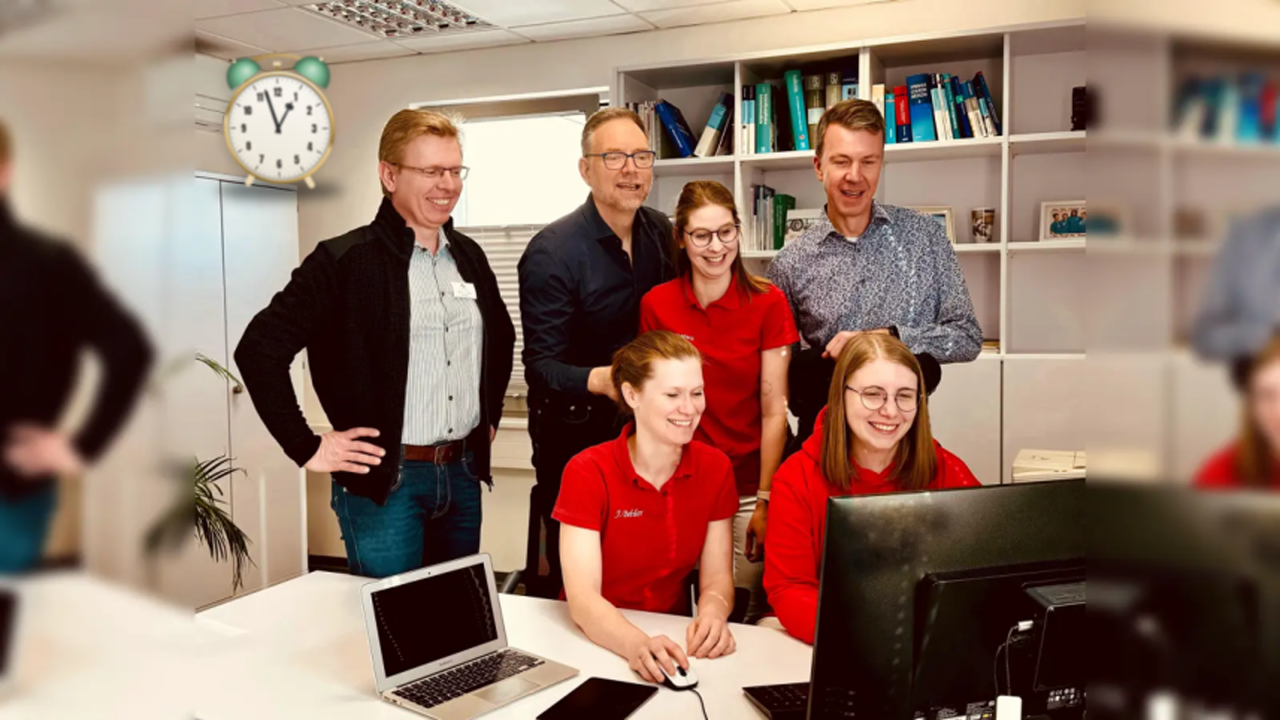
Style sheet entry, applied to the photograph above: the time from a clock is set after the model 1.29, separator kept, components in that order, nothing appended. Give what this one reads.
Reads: 12.57
